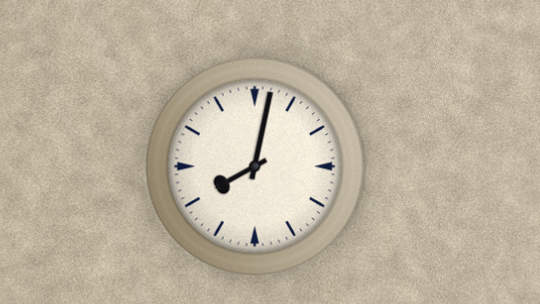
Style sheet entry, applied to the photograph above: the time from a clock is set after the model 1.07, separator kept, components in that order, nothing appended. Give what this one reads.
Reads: 8.02
